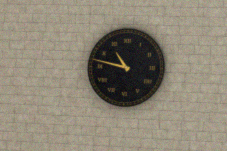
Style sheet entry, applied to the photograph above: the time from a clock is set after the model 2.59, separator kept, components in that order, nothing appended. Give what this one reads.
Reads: 10.47
